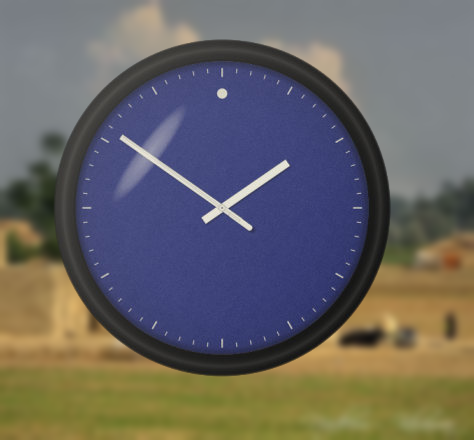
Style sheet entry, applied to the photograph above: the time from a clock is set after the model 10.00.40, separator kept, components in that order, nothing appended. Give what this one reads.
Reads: 1.50.51
